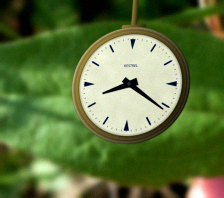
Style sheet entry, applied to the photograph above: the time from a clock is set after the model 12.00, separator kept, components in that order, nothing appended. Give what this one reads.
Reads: 8.21
